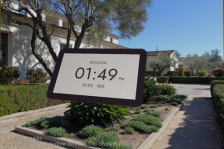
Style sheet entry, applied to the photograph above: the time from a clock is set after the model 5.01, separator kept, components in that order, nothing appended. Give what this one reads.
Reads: 1.49
